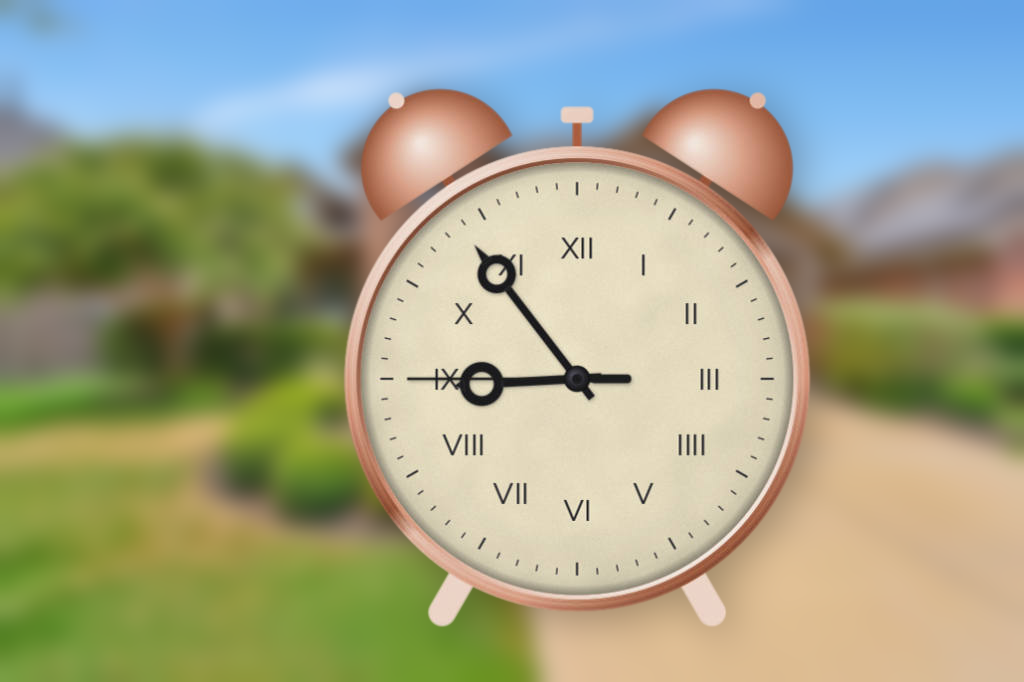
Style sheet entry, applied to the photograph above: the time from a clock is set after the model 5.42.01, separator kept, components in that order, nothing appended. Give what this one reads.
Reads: 8.53.45
